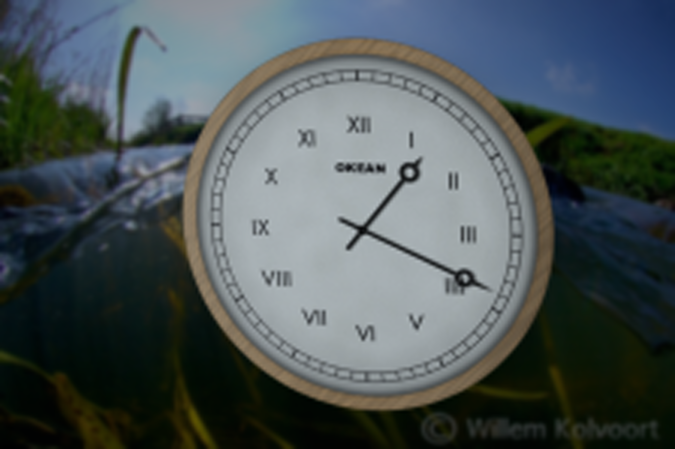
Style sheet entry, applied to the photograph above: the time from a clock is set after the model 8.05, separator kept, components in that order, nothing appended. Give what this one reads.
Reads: 1.19
